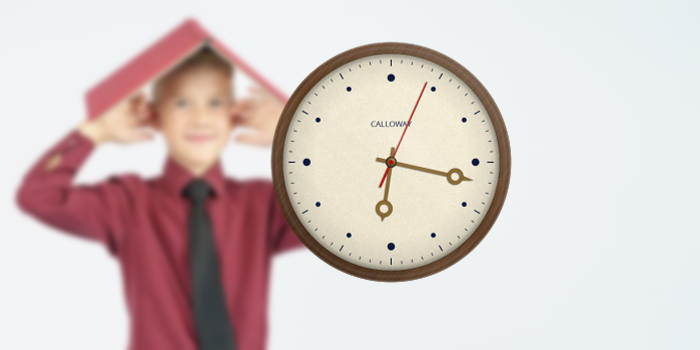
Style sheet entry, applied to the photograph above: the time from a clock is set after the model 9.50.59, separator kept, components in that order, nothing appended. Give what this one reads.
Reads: 6.17.04
